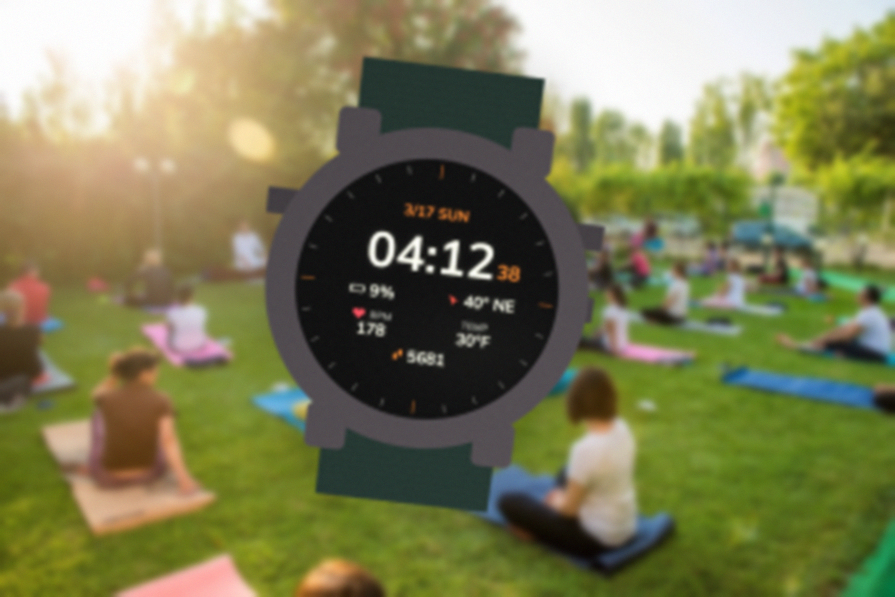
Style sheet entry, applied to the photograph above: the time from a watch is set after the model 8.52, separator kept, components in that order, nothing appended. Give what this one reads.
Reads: 4.12
